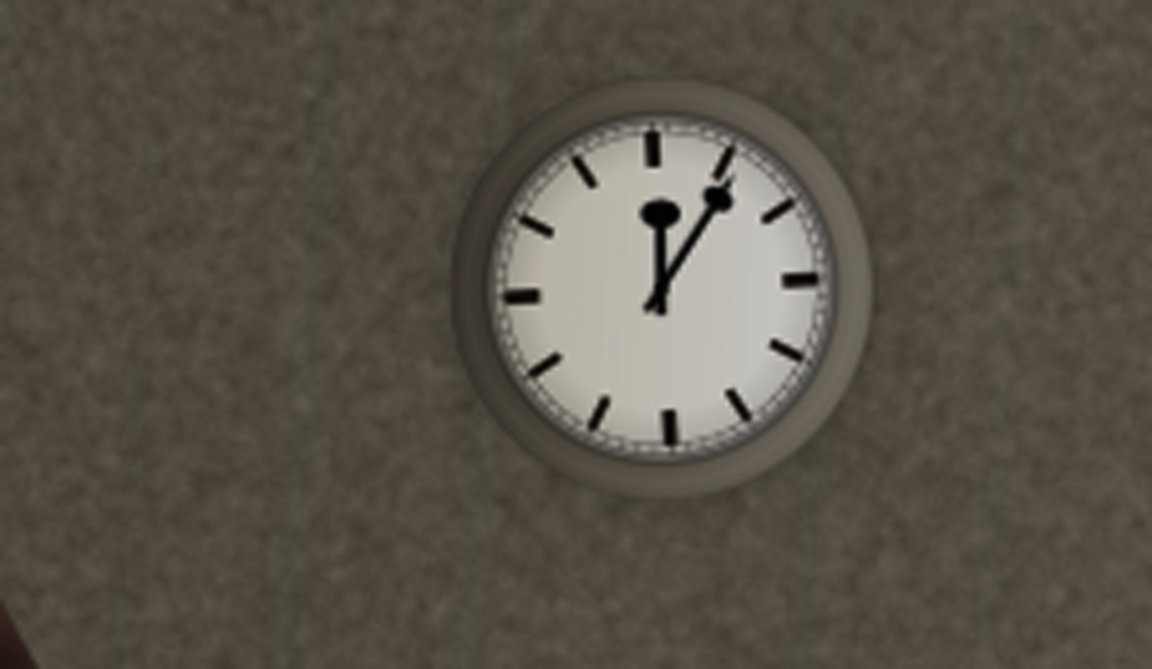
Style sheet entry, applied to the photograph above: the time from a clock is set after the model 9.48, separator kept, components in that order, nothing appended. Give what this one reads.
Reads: 12.06
